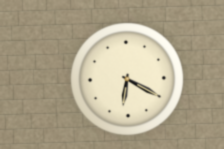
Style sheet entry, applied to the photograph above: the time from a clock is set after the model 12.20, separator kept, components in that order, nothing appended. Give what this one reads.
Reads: 6.20
